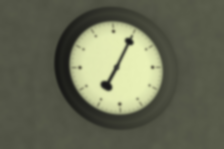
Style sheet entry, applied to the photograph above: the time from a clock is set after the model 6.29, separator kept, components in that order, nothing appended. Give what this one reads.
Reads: 7.05
